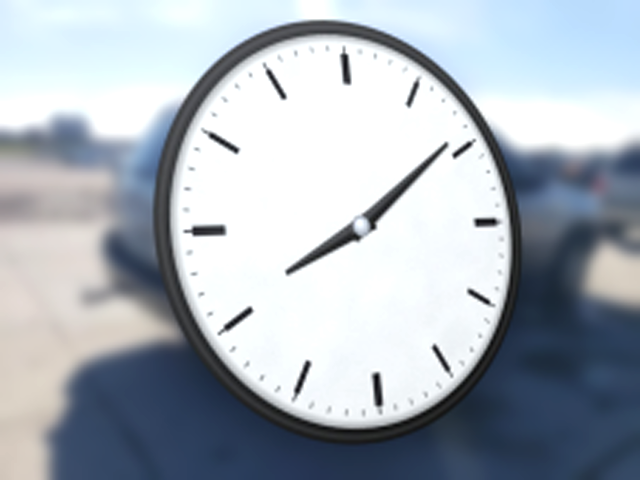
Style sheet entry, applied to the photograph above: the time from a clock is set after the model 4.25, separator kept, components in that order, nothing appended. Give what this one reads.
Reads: 8.09
